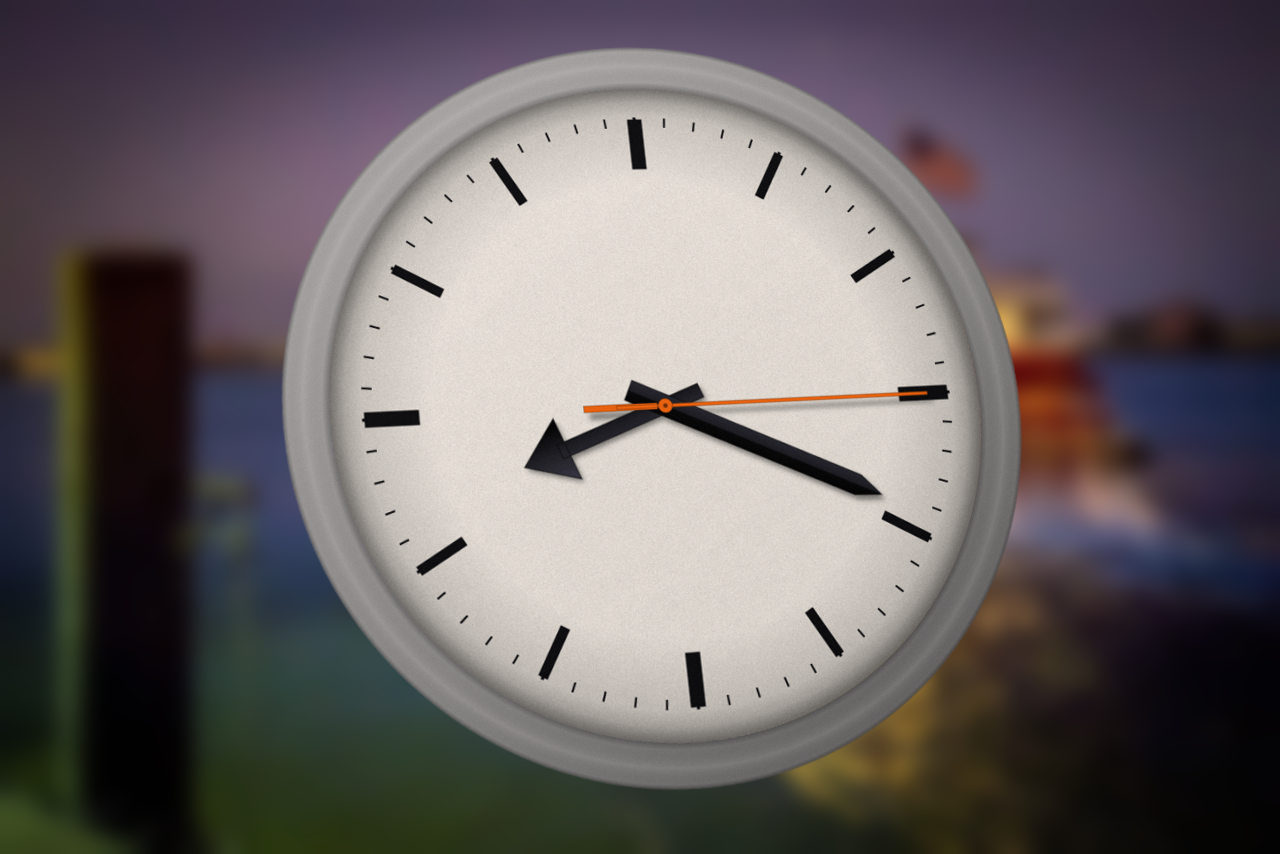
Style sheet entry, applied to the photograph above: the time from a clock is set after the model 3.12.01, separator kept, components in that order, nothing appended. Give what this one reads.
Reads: 8.19.15
